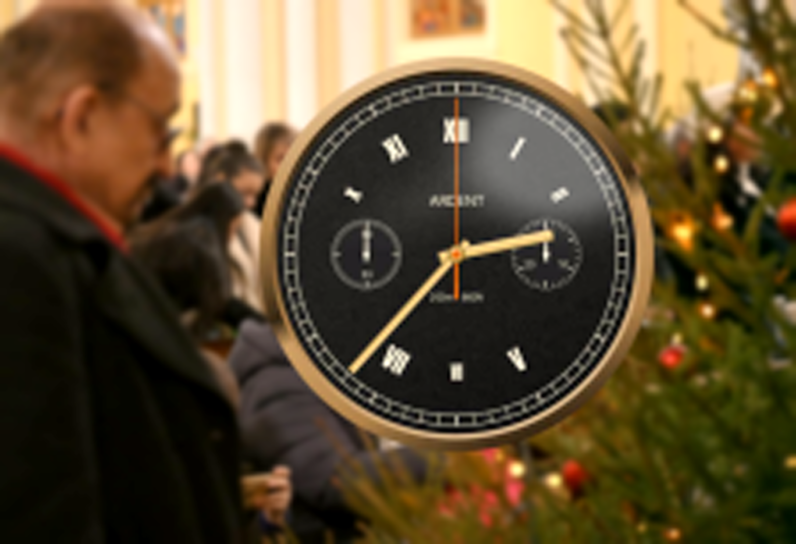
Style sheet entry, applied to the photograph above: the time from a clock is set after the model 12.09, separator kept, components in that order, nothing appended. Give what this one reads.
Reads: 2.37
